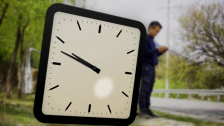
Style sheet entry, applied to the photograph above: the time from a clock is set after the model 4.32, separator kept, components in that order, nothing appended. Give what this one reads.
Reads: 9.48
